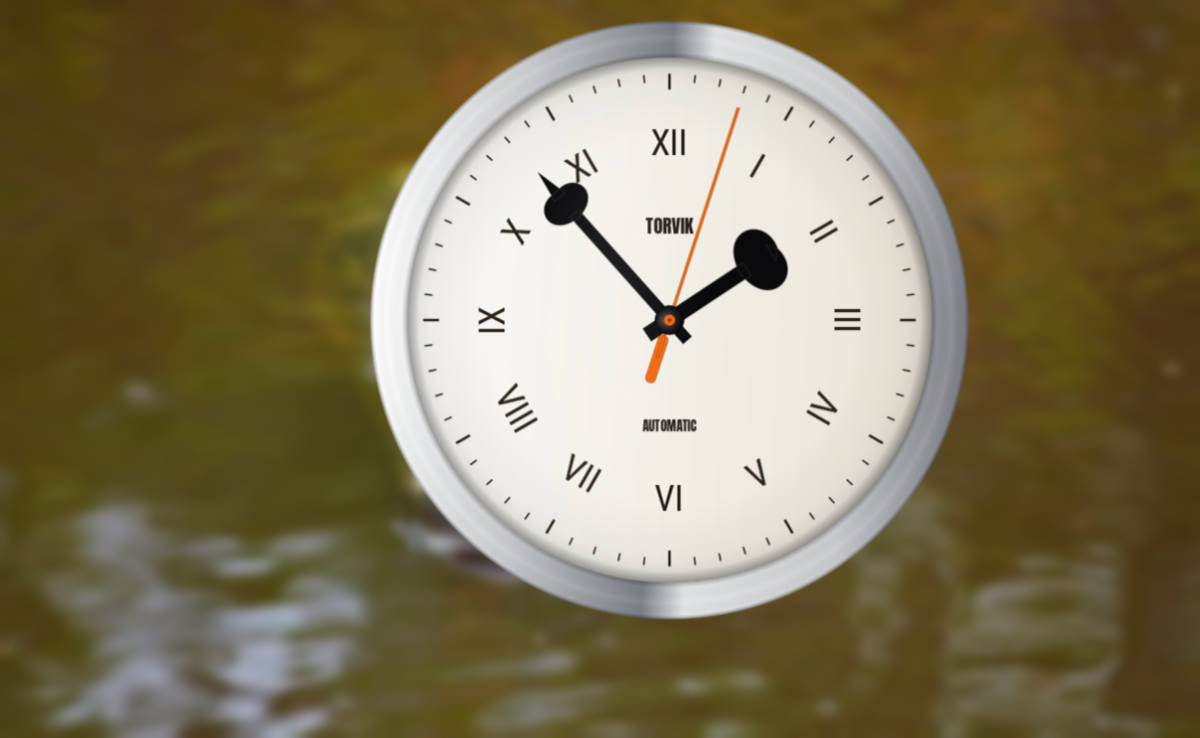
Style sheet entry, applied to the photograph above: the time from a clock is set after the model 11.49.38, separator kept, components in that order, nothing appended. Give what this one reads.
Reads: 1.53.03
